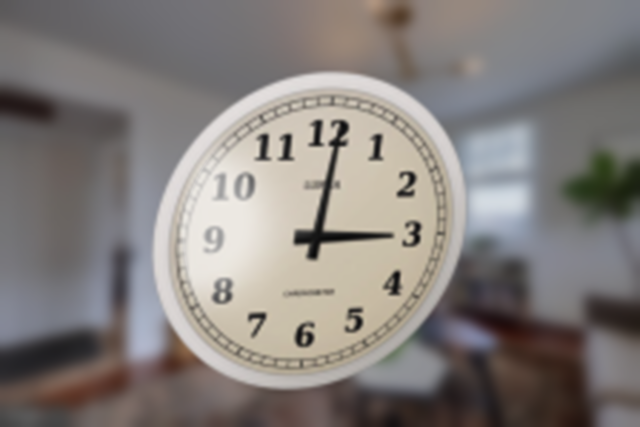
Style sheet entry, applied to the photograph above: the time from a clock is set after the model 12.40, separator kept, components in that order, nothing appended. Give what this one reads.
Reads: 3.01
